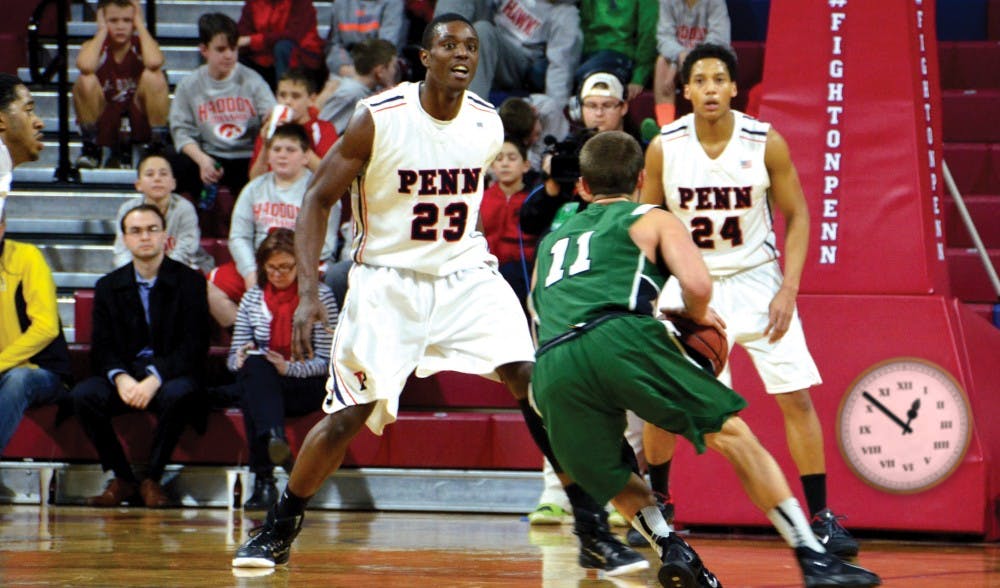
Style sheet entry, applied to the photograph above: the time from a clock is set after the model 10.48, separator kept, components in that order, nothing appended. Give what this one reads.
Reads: 12.52
